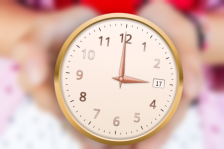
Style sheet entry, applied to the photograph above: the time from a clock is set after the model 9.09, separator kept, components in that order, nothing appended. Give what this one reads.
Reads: 3.00
